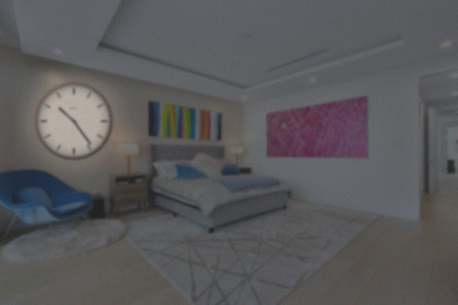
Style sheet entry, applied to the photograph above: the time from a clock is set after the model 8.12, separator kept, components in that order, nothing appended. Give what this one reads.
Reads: 10.24
